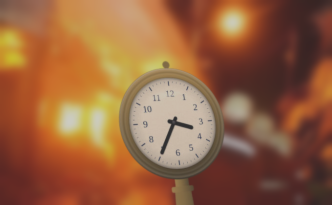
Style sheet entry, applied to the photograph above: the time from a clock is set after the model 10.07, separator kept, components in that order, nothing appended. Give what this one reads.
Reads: 3.35
